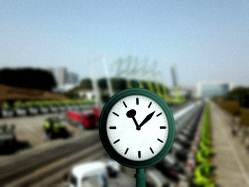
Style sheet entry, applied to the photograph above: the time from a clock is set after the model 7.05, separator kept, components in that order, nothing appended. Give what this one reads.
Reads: 11.08
